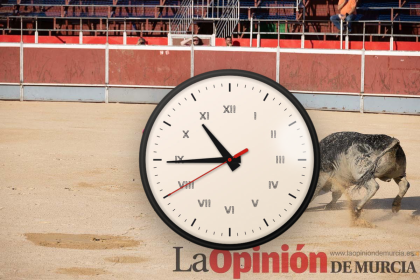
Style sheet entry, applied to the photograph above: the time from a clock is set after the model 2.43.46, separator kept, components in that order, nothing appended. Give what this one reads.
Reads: 10.44.40
